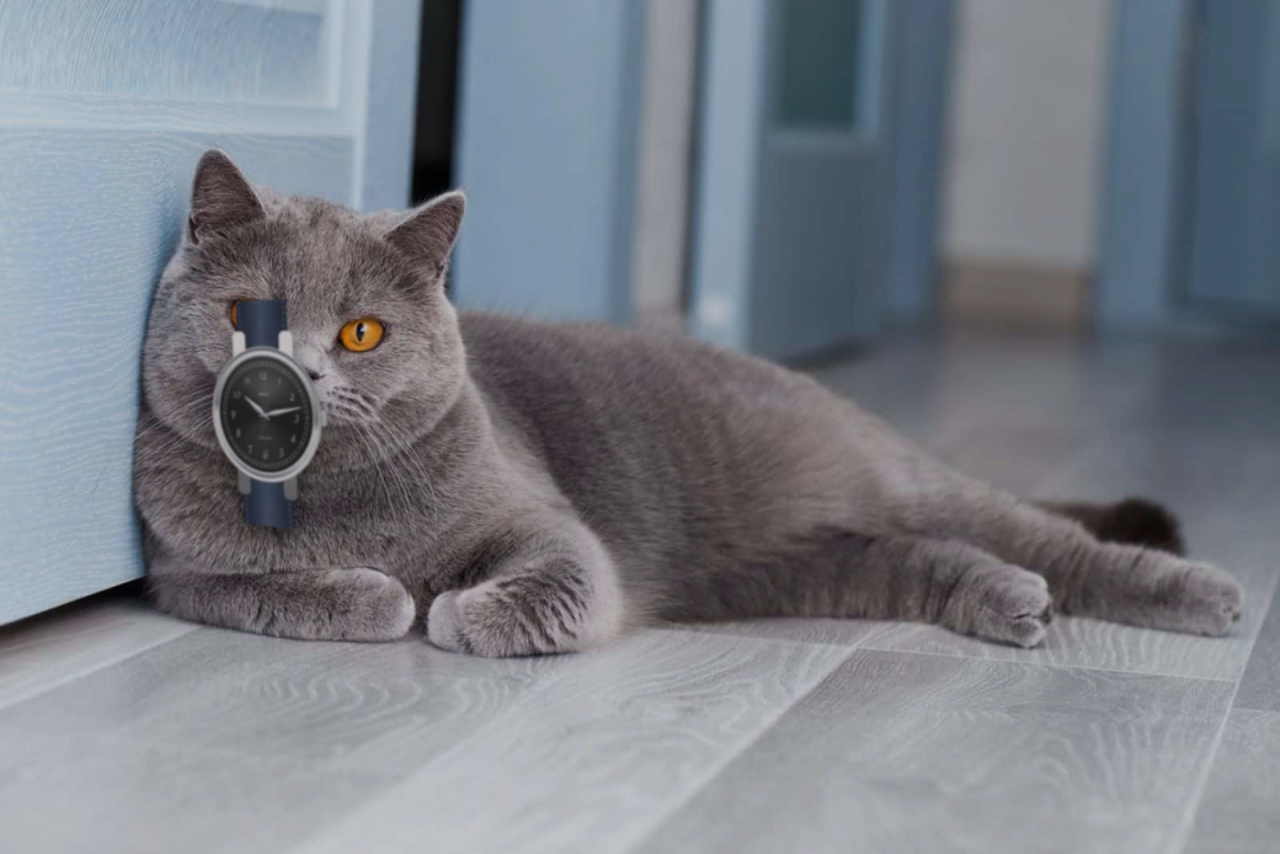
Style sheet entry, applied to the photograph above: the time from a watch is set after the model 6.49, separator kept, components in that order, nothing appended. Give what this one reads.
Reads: 10.13
